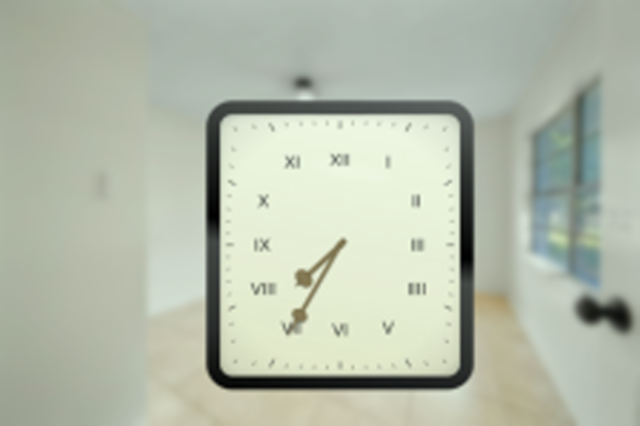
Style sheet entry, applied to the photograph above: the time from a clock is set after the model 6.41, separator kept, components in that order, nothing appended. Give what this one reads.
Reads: 7.35
